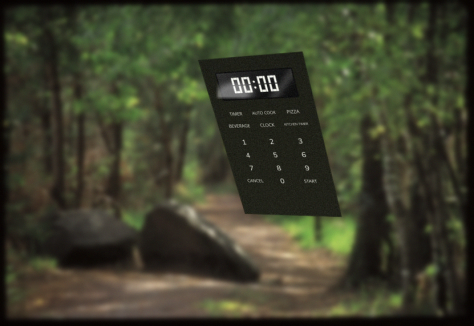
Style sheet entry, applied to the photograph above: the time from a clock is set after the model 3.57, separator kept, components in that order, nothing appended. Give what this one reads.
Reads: 0.00
